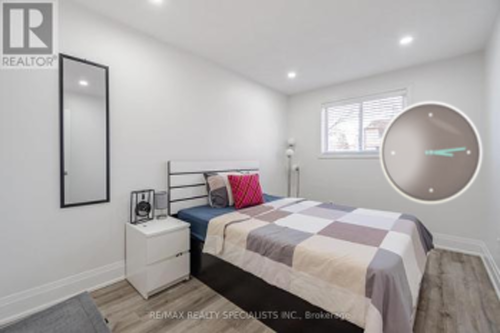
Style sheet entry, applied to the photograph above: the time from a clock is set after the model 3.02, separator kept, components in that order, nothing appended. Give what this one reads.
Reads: 3.14
